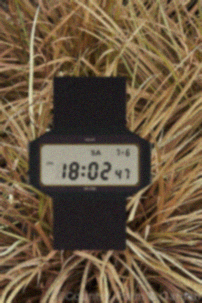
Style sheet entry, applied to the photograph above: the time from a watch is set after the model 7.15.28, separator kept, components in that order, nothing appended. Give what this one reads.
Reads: 18.02.47
